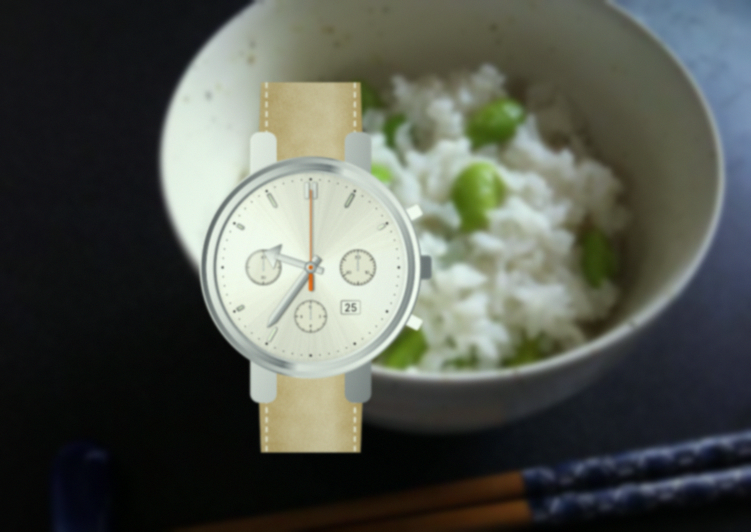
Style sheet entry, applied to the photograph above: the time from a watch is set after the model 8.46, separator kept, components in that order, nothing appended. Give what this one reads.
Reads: 9.36
